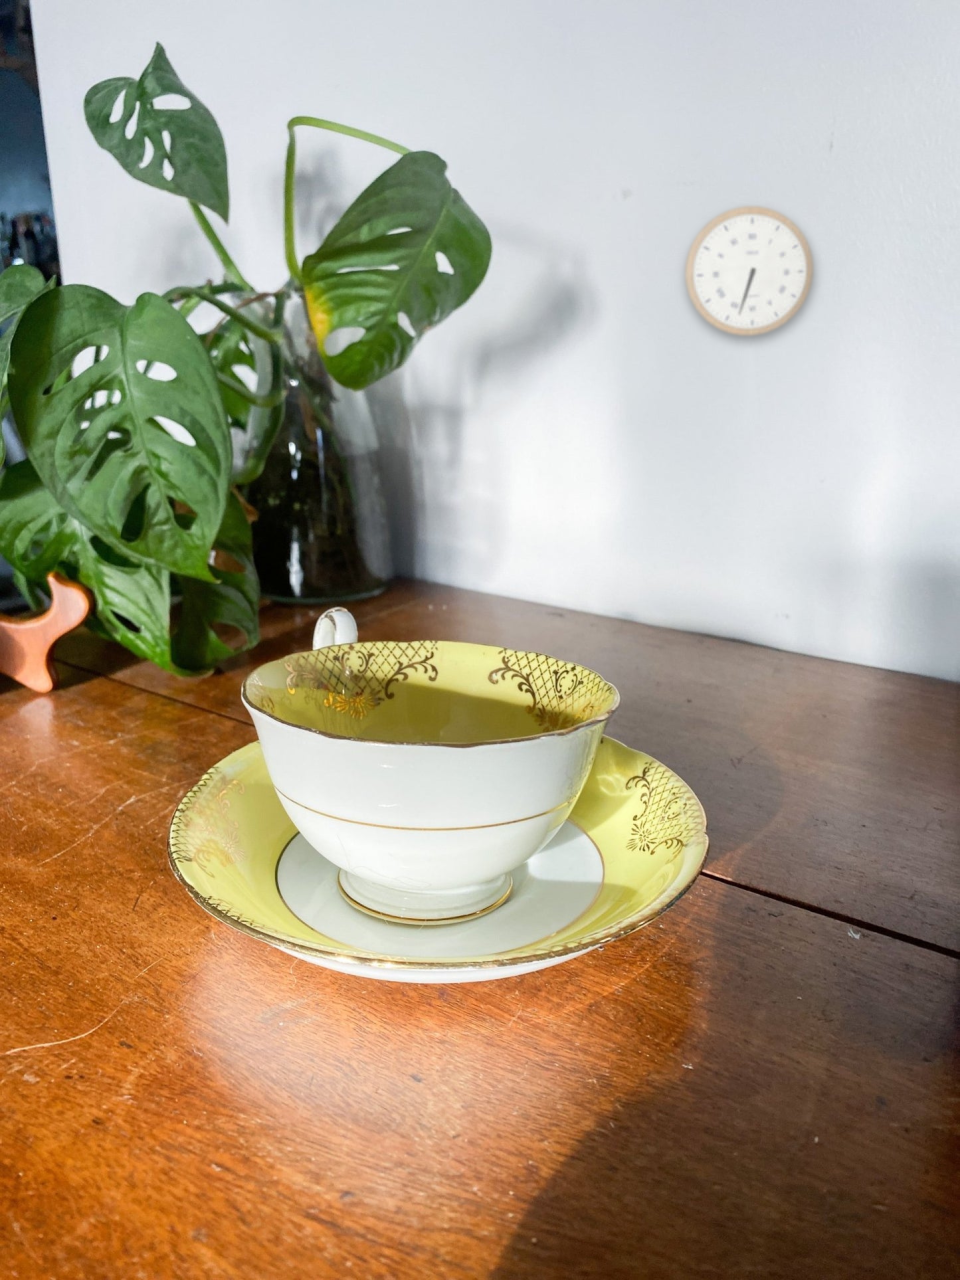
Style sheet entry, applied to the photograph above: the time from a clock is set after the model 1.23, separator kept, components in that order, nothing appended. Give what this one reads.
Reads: 6.33
